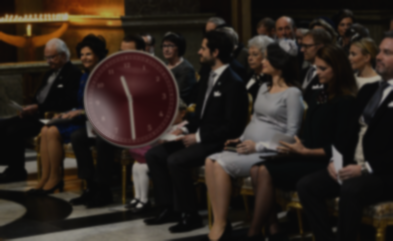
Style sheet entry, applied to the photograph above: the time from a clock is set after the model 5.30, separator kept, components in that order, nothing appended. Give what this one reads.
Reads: 11.30
